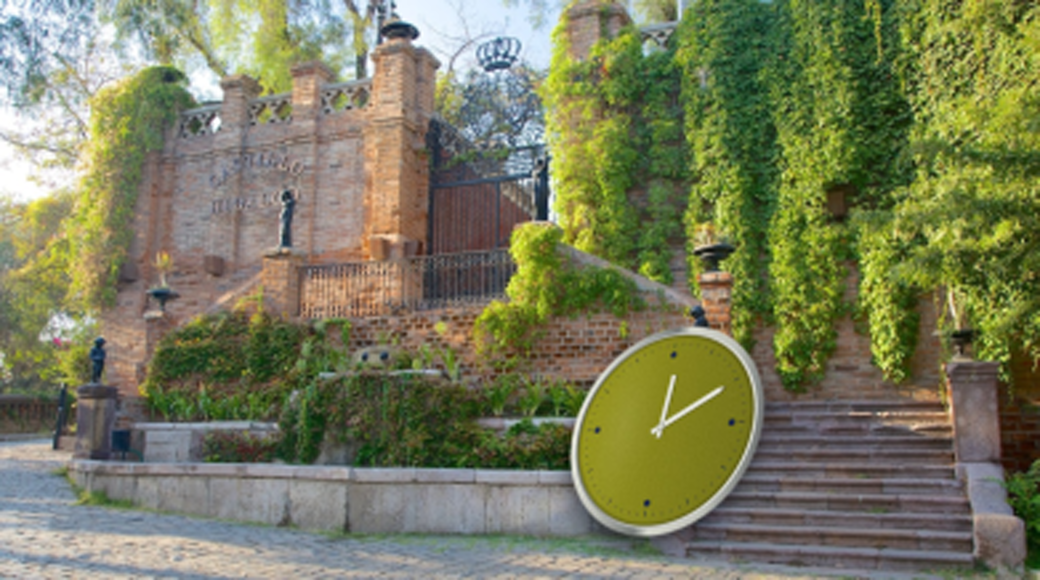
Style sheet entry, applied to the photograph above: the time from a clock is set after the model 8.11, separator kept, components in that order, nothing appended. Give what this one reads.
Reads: 12.10
